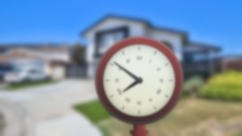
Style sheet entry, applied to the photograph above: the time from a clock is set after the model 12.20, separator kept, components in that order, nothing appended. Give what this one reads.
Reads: 7.51
